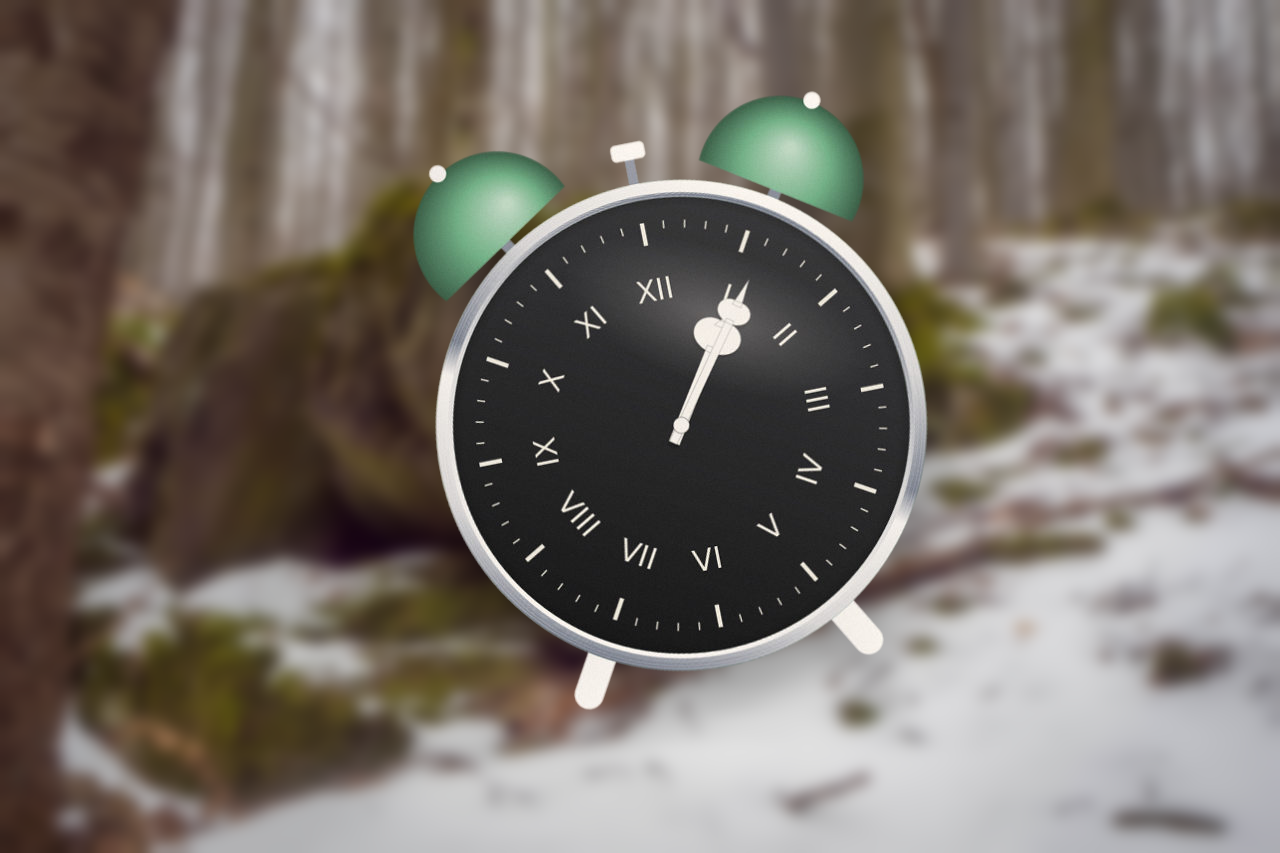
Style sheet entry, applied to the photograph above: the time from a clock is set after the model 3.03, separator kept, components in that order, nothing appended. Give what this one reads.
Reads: 1.06
